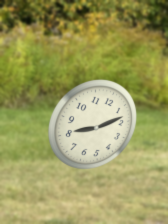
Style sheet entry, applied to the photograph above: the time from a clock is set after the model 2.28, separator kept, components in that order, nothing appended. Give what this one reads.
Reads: 8.08
